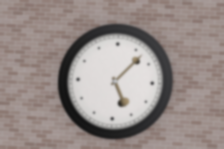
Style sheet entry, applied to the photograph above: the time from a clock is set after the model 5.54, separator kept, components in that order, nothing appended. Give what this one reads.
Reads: 5.07
